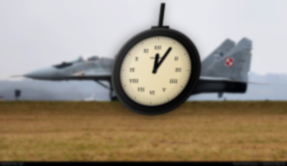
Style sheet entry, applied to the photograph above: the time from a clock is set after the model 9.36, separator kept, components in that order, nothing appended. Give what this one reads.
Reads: 12.05
